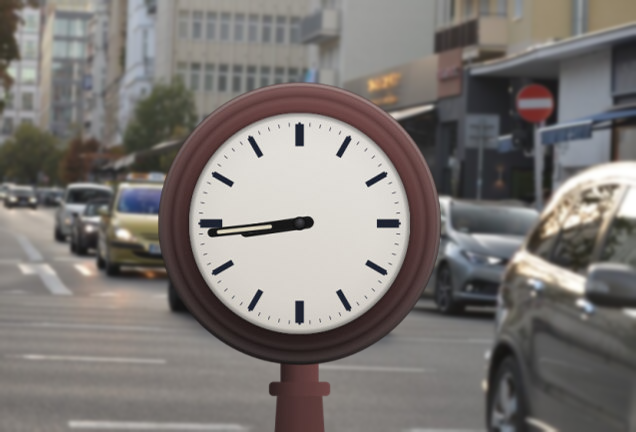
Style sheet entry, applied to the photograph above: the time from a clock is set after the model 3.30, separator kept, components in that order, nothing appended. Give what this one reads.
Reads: 8.44
